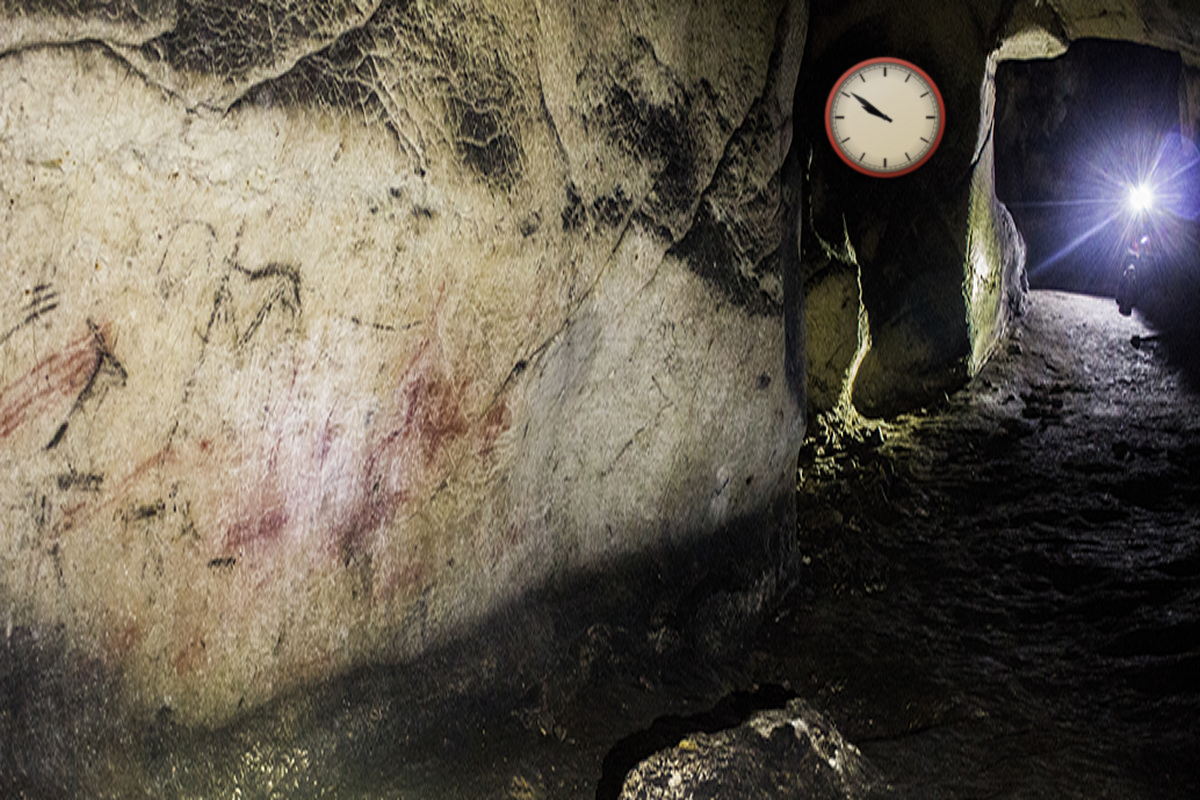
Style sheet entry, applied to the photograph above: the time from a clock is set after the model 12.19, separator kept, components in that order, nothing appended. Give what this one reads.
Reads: 9.51
